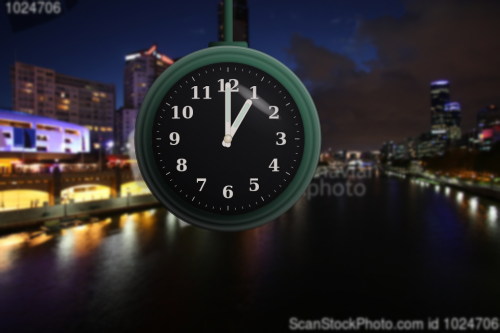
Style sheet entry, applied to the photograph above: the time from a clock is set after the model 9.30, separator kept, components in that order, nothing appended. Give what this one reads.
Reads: 1.00
